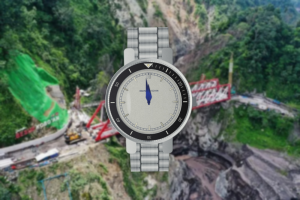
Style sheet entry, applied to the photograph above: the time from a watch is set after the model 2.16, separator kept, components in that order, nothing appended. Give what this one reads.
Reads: 11.59
